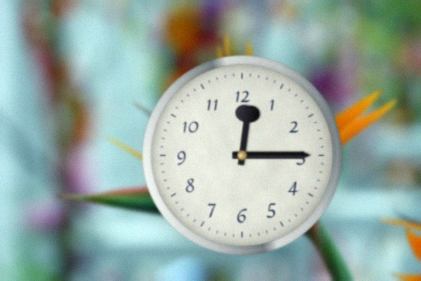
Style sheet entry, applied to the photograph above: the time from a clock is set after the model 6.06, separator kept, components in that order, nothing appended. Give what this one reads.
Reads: 12.15
